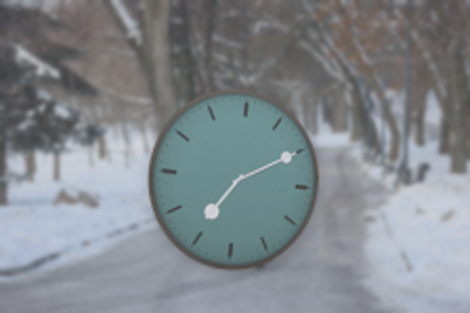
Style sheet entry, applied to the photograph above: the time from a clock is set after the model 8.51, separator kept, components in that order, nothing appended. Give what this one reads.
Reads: 7.10
